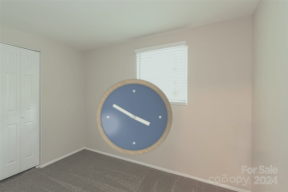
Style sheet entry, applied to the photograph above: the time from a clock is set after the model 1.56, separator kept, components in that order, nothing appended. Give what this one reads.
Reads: 3.50
